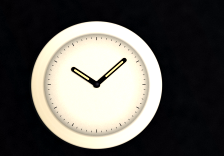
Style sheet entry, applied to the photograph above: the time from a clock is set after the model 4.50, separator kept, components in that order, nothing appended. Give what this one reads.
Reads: 10.08
